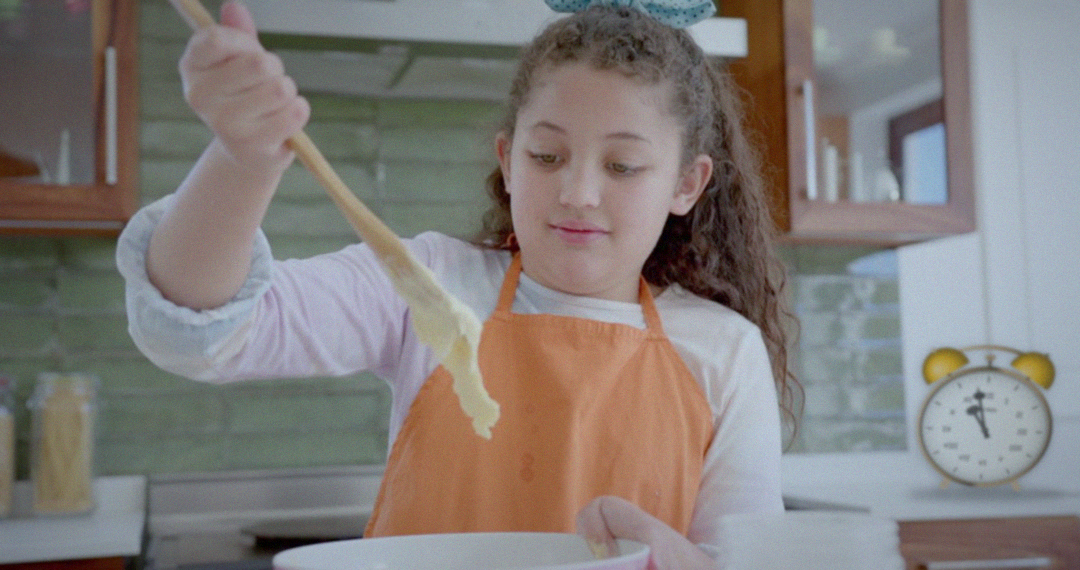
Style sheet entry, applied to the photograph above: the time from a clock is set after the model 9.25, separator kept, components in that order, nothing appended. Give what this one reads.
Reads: 10.58
